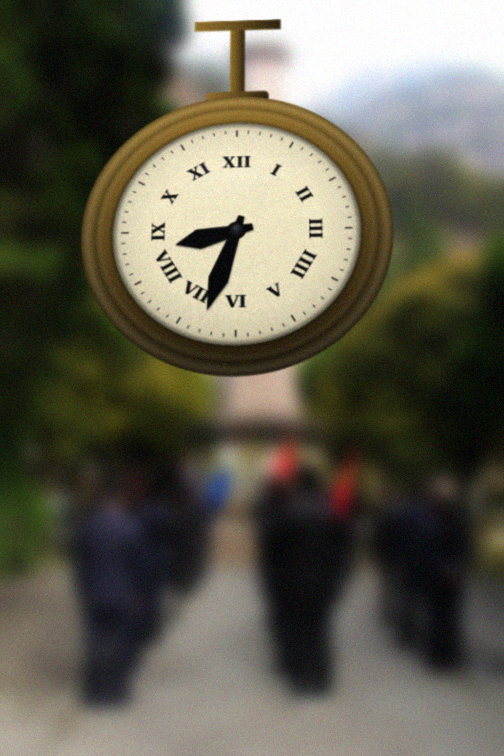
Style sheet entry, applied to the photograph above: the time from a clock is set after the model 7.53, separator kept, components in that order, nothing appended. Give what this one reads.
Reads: 8.33
